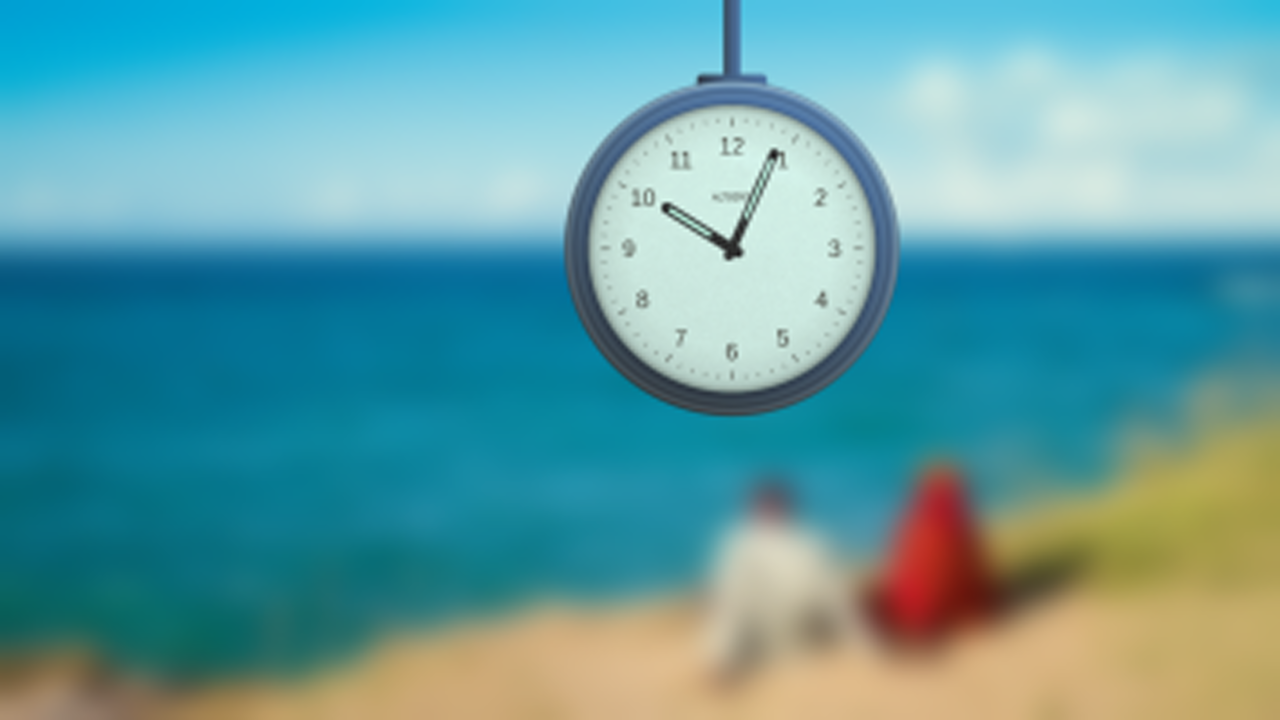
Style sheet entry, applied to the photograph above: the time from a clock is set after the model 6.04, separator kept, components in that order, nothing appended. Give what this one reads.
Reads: 10.04
